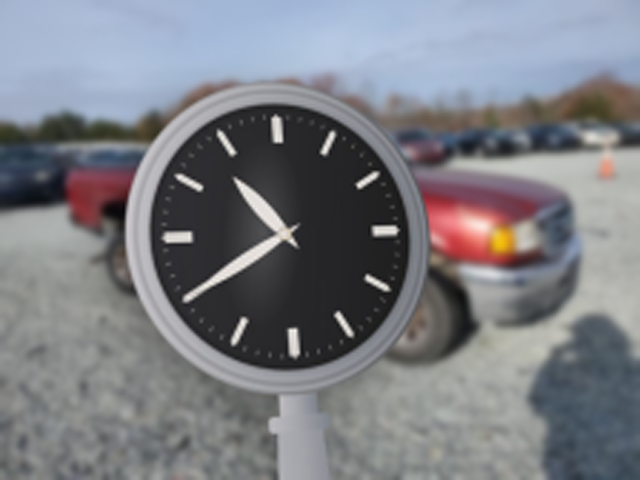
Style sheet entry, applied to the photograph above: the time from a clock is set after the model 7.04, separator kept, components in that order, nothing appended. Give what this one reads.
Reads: 10.40
